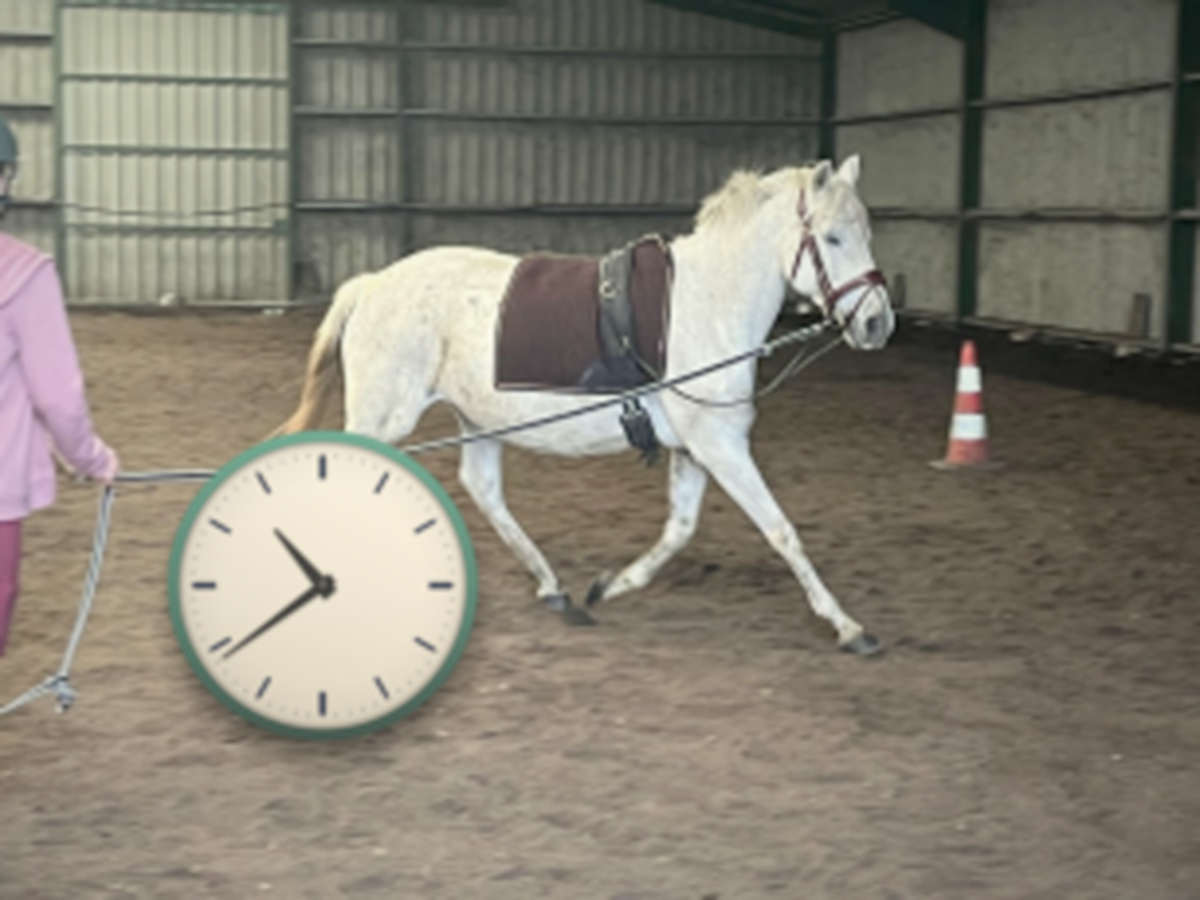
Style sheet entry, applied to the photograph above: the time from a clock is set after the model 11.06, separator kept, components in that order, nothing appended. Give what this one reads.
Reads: 10.39
